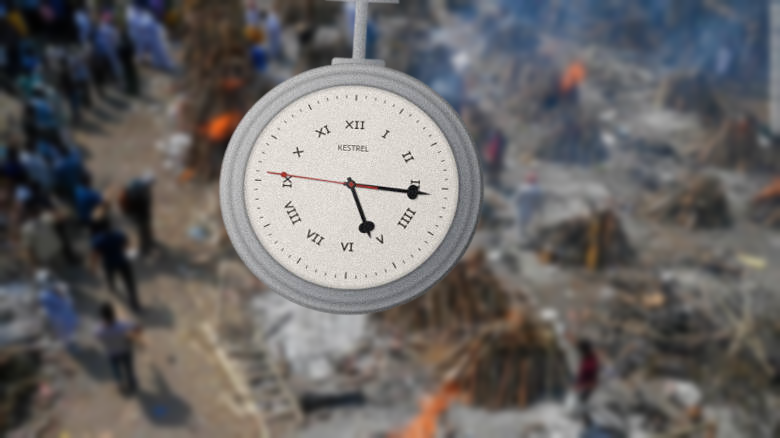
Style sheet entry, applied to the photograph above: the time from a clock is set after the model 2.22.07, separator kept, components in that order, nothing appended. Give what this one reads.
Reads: 5.15.46
